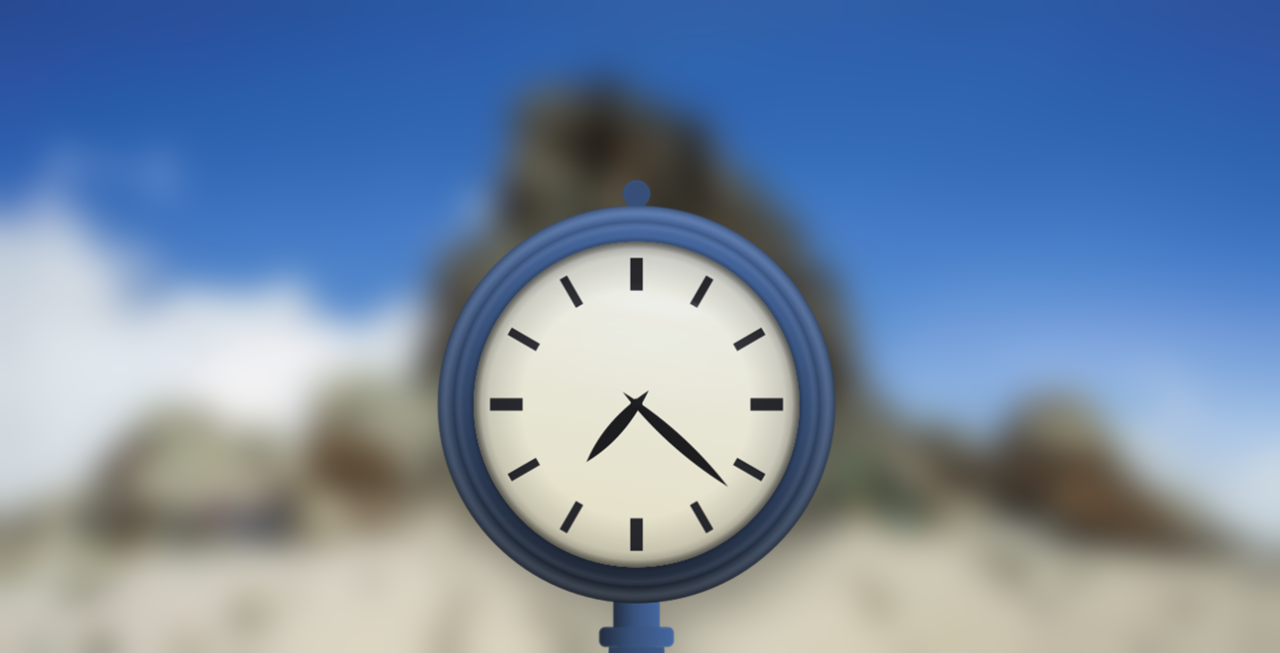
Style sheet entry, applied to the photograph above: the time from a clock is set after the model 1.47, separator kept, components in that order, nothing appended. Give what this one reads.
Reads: 7.22
